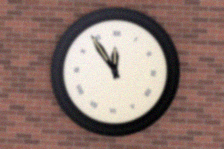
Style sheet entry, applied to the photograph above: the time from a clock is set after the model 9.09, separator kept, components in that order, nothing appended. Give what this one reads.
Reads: 11.54
